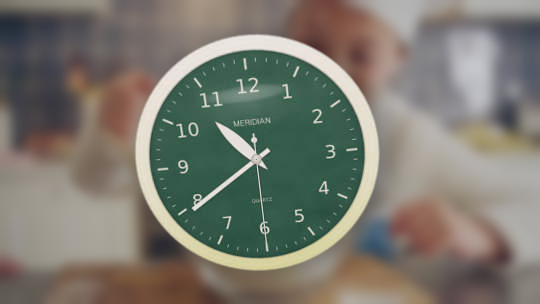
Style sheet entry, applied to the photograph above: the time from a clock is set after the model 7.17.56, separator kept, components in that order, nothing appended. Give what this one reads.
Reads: 10.39.30
